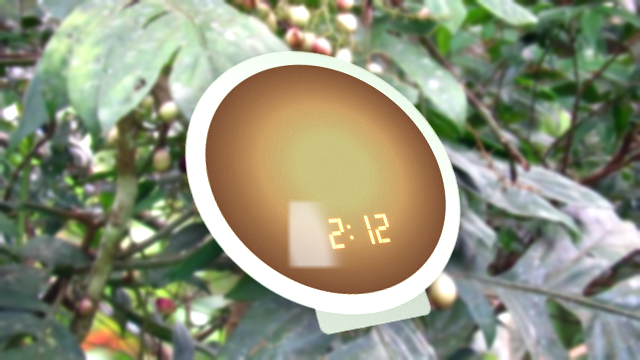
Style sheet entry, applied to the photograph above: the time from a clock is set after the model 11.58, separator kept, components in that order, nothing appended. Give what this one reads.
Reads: 2.12
